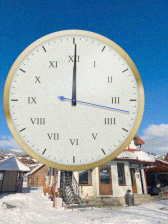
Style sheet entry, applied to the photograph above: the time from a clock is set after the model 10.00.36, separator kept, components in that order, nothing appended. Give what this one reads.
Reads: 12.00.17
